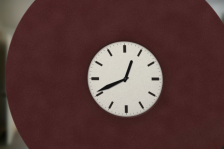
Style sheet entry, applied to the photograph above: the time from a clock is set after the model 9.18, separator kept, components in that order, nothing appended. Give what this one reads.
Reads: 12.41
